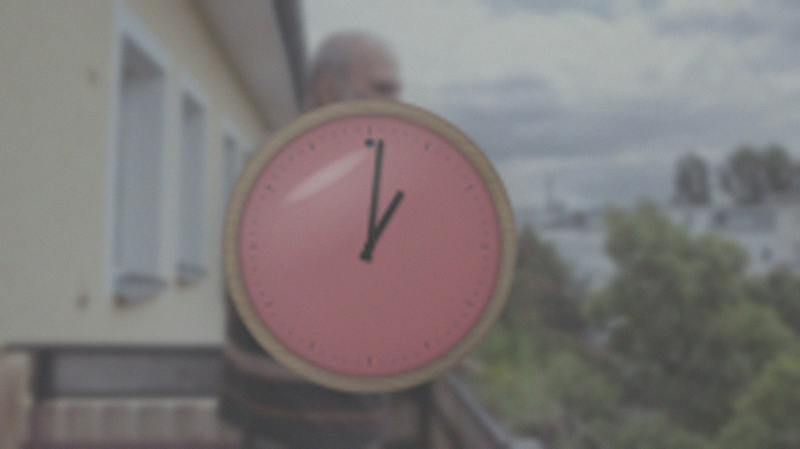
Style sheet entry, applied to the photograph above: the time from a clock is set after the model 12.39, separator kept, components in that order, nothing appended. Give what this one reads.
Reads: 1.01
